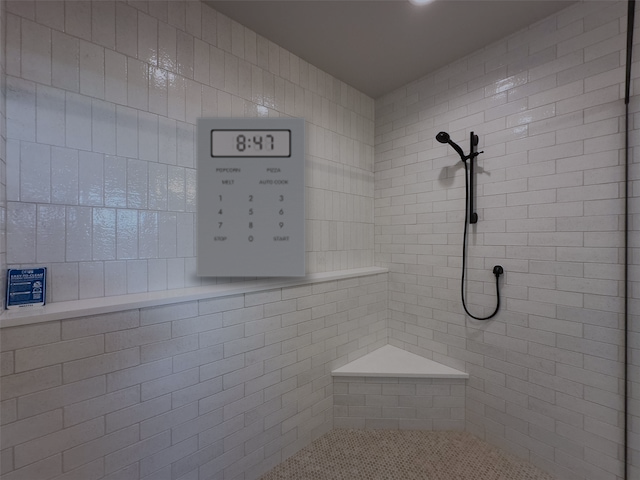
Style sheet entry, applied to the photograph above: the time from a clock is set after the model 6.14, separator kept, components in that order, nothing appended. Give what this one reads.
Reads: 8.47
